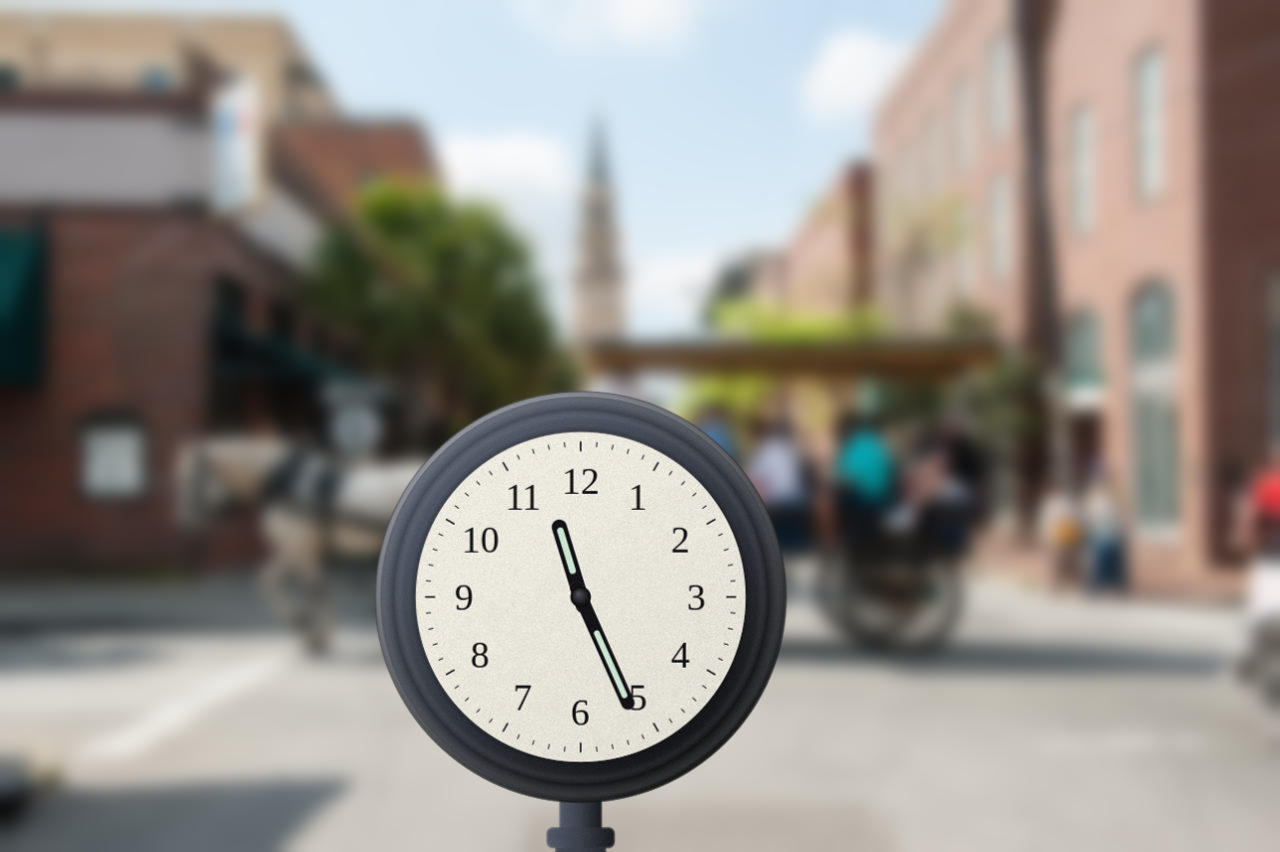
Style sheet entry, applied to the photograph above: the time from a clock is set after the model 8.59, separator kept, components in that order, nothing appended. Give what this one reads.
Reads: 11.26
